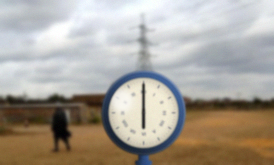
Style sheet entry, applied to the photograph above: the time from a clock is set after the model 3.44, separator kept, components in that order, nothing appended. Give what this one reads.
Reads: 6.00
